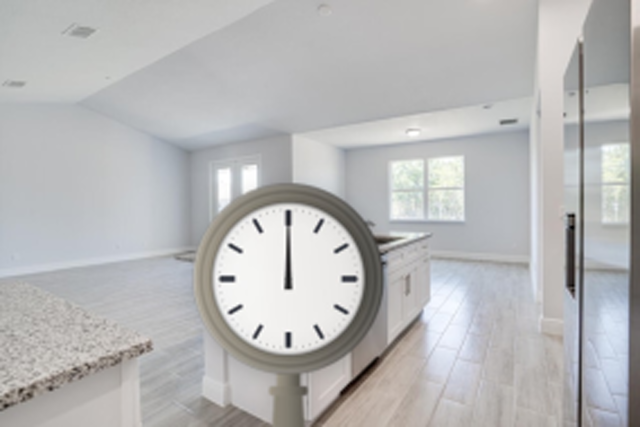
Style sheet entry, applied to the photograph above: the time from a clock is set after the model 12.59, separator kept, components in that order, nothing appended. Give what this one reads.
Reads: 12.00
